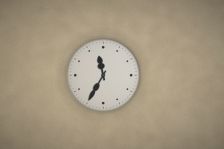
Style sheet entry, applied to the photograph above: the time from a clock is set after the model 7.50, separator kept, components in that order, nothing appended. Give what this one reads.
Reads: 11.35
